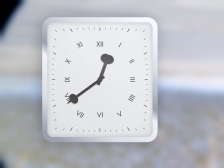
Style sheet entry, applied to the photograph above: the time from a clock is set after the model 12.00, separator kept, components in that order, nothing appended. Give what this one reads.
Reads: 12.39
